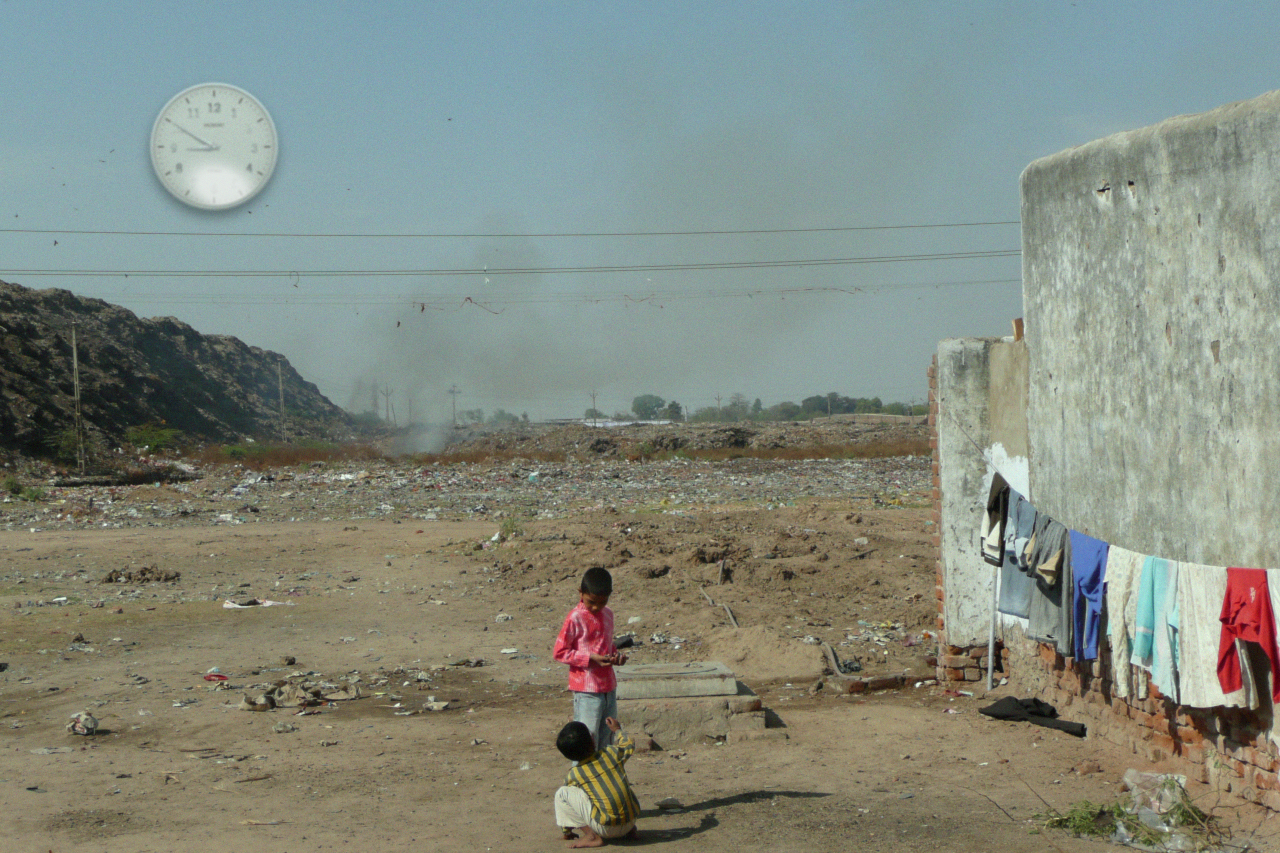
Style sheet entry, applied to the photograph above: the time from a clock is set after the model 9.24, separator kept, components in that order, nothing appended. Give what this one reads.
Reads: 8.50
